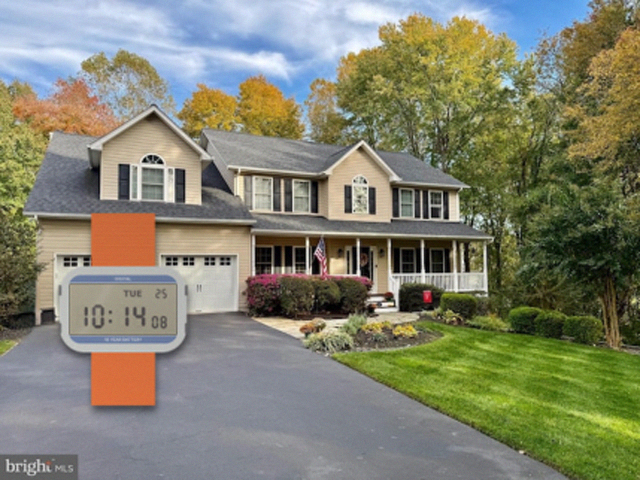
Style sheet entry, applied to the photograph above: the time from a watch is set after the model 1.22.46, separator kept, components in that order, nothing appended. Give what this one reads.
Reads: 10.14.08
